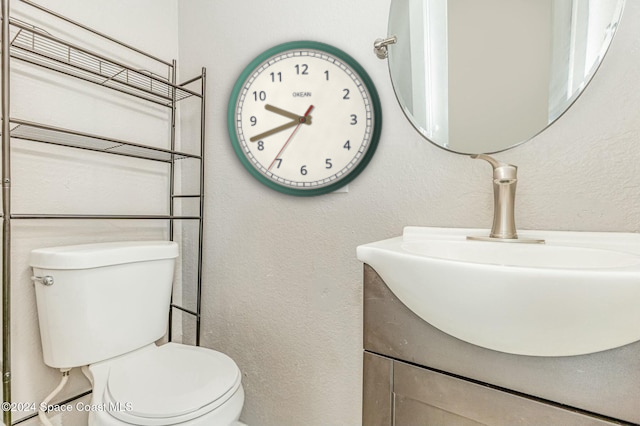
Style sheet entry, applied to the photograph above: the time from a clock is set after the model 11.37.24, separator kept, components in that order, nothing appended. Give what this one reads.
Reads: 9.41.36
